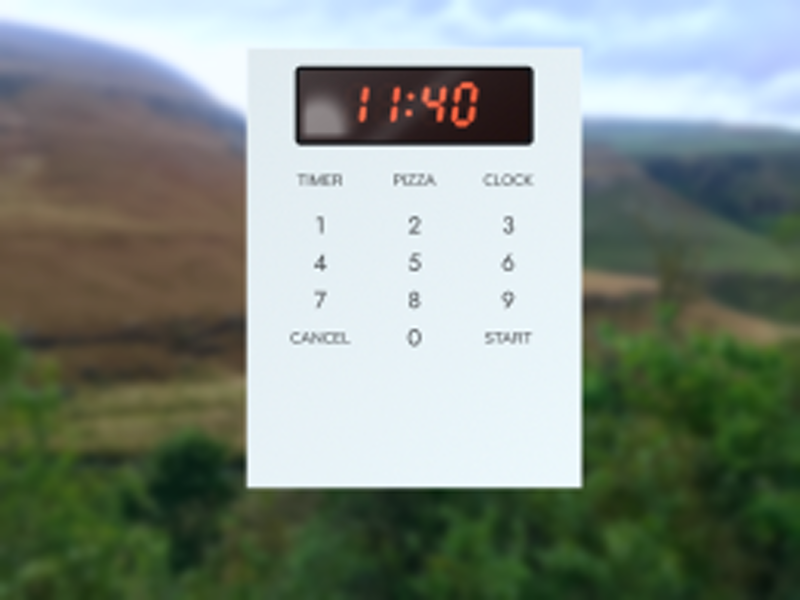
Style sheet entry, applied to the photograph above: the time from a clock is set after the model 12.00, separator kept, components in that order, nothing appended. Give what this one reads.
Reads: 11.40
